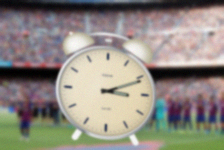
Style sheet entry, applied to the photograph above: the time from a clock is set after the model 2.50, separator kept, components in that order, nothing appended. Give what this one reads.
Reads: 3.11
